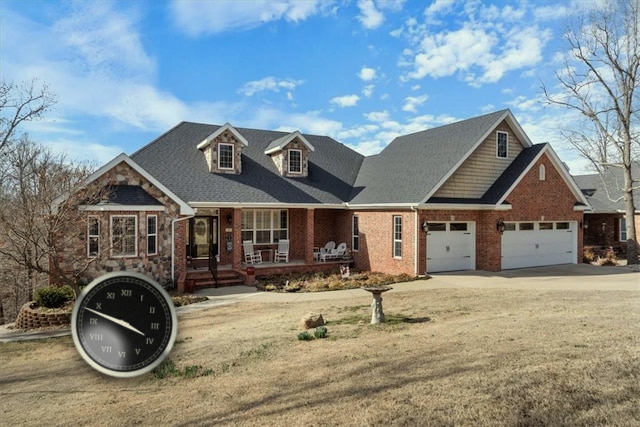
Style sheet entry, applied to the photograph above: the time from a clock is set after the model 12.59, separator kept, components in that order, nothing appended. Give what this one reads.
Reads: 3.48
